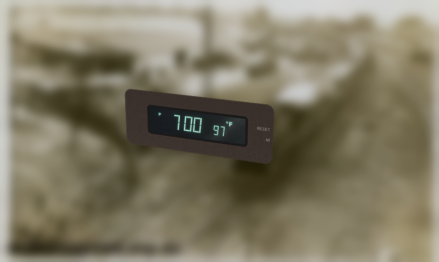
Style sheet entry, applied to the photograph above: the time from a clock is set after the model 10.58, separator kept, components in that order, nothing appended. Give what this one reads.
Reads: 7.00
